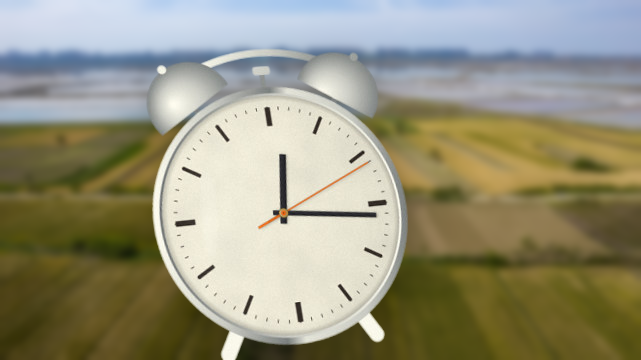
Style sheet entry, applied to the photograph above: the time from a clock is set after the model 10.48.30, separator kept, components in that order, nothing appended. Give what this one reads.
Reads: 12.16.11
